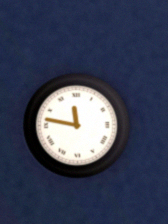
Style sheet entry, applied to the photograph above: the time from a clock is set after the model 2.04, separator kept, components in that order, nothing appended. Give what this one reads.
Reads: 11.47
